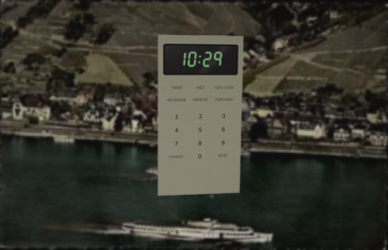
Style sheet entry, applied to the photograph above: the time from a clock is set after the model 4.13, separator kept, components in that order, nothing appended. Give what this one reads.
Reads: 10.29
